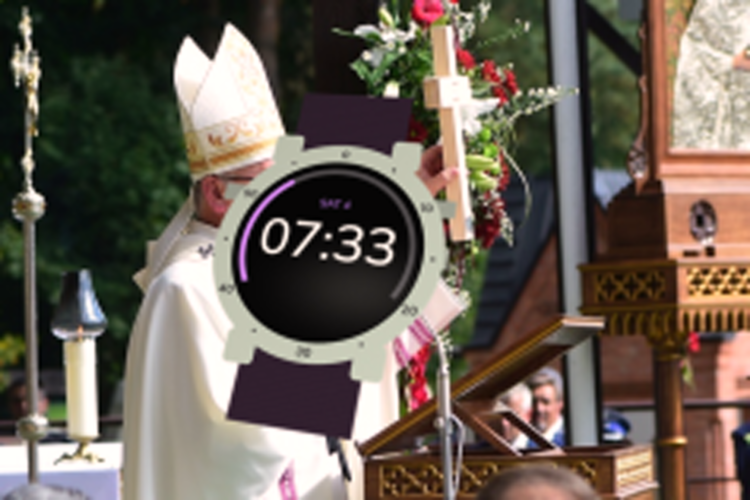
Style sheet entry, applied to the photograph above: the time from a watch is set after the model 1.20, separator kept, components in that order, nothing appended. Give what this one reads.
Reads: 7.33
